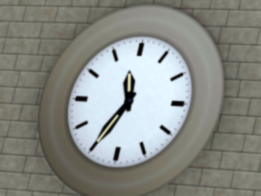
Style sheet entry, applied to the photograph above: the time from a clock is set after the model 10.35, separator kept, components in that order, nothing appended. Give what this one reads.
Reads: 11.35
